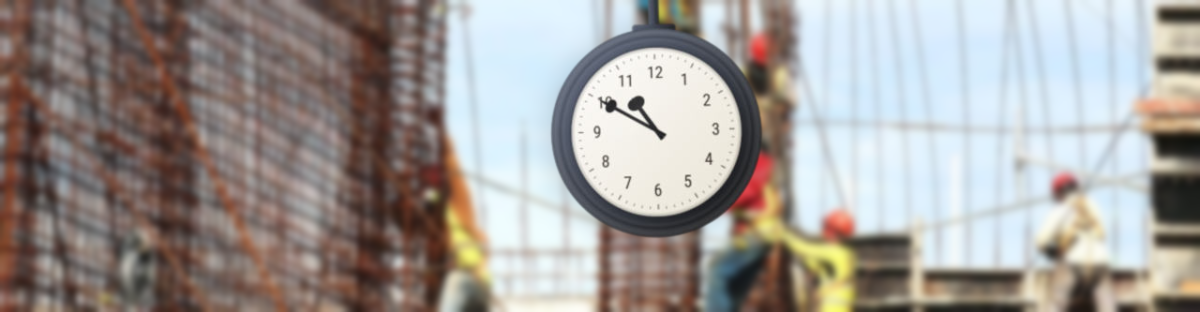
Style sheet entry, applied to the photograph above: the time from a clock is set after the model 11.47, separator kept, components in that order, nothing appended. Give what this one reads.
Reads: 10.50
